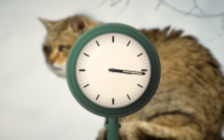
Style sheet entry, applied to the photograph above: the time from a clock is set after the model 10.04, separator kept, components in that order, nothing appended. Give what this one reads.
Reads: 3.16
